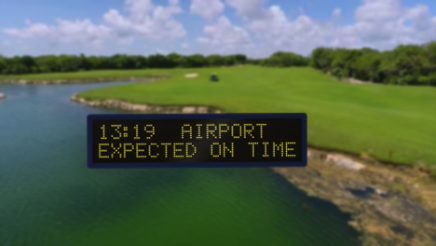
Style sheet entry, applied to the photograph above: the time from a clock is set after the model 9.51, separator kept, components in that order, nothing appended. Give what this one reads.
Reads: 13.19
